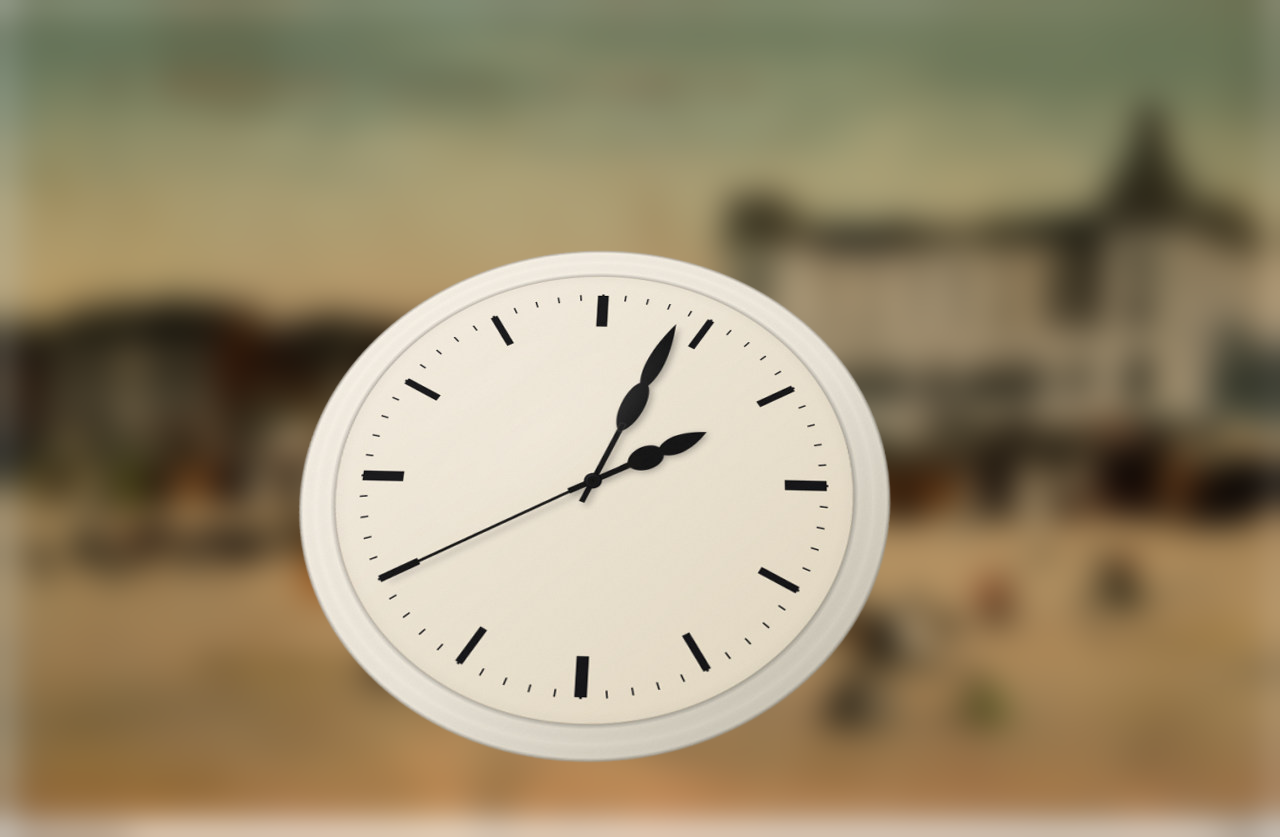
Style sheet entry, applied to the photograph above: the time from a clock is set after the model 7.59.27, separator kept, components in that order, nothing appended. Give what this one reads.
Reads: 2.03.40
